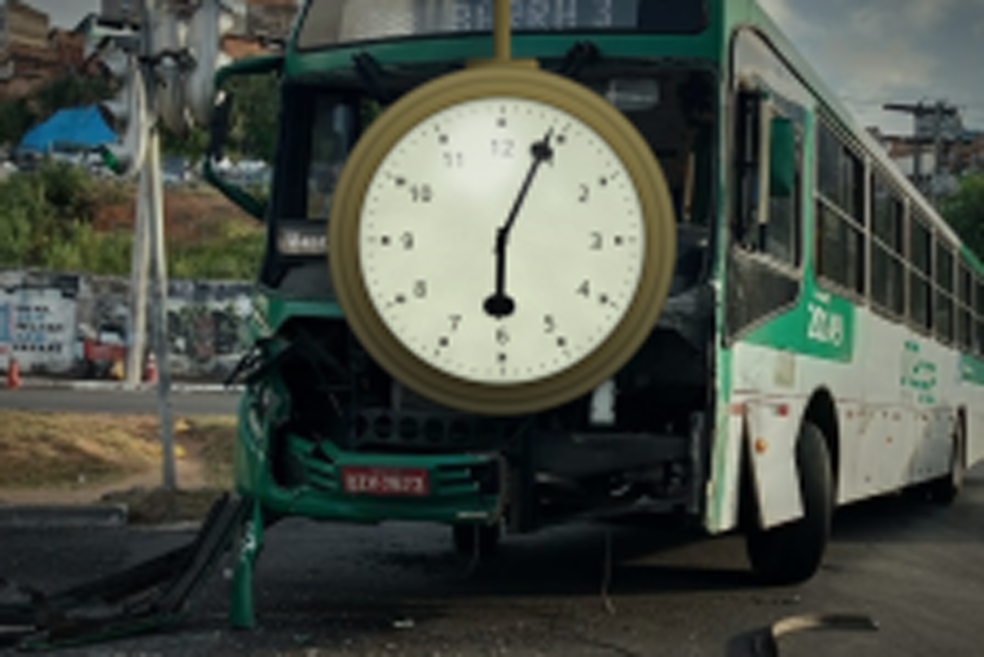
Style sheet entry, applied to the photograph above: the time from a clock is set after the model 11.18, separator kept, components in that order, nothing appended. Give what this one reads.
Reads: 6.04
